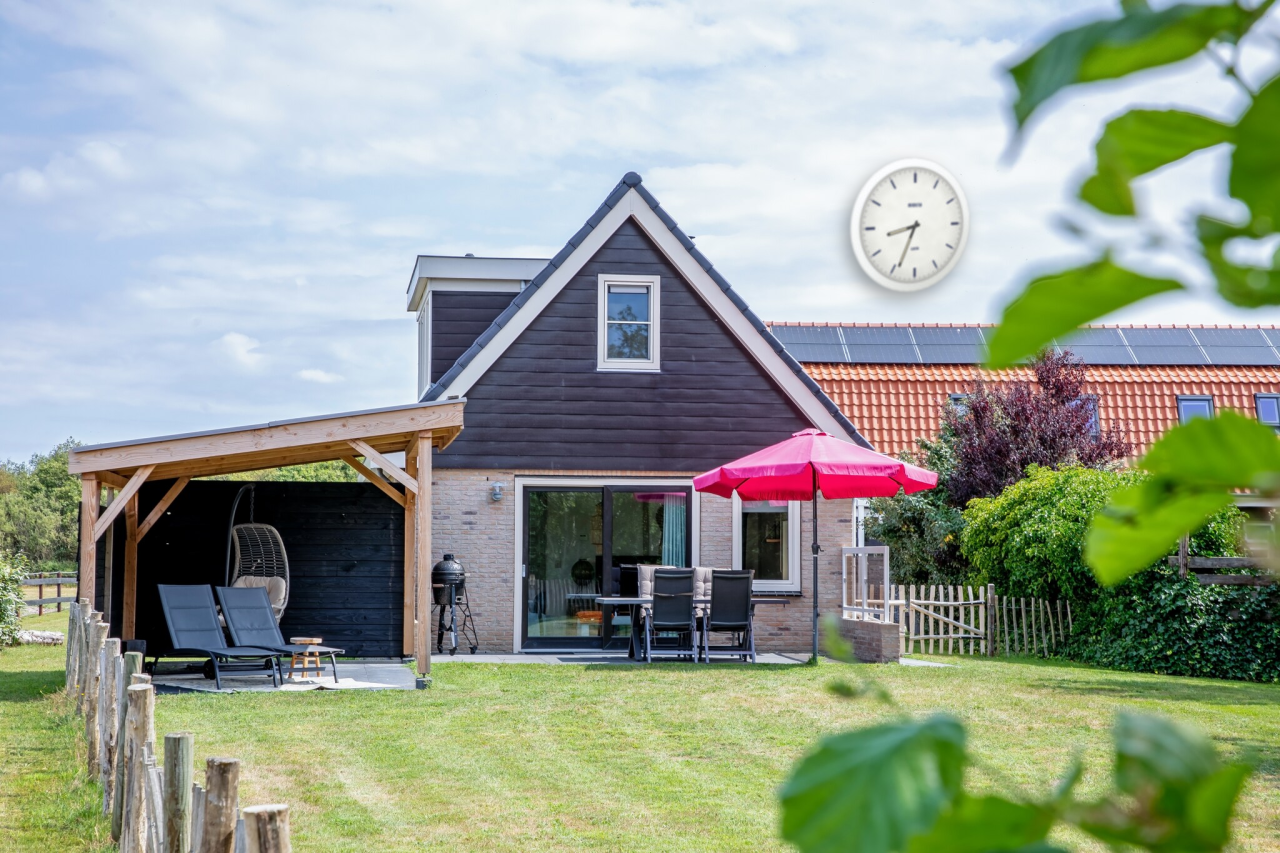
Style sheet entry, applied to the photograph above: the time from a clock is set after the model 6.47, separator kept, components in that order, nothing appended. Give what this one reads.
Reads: 8.34
